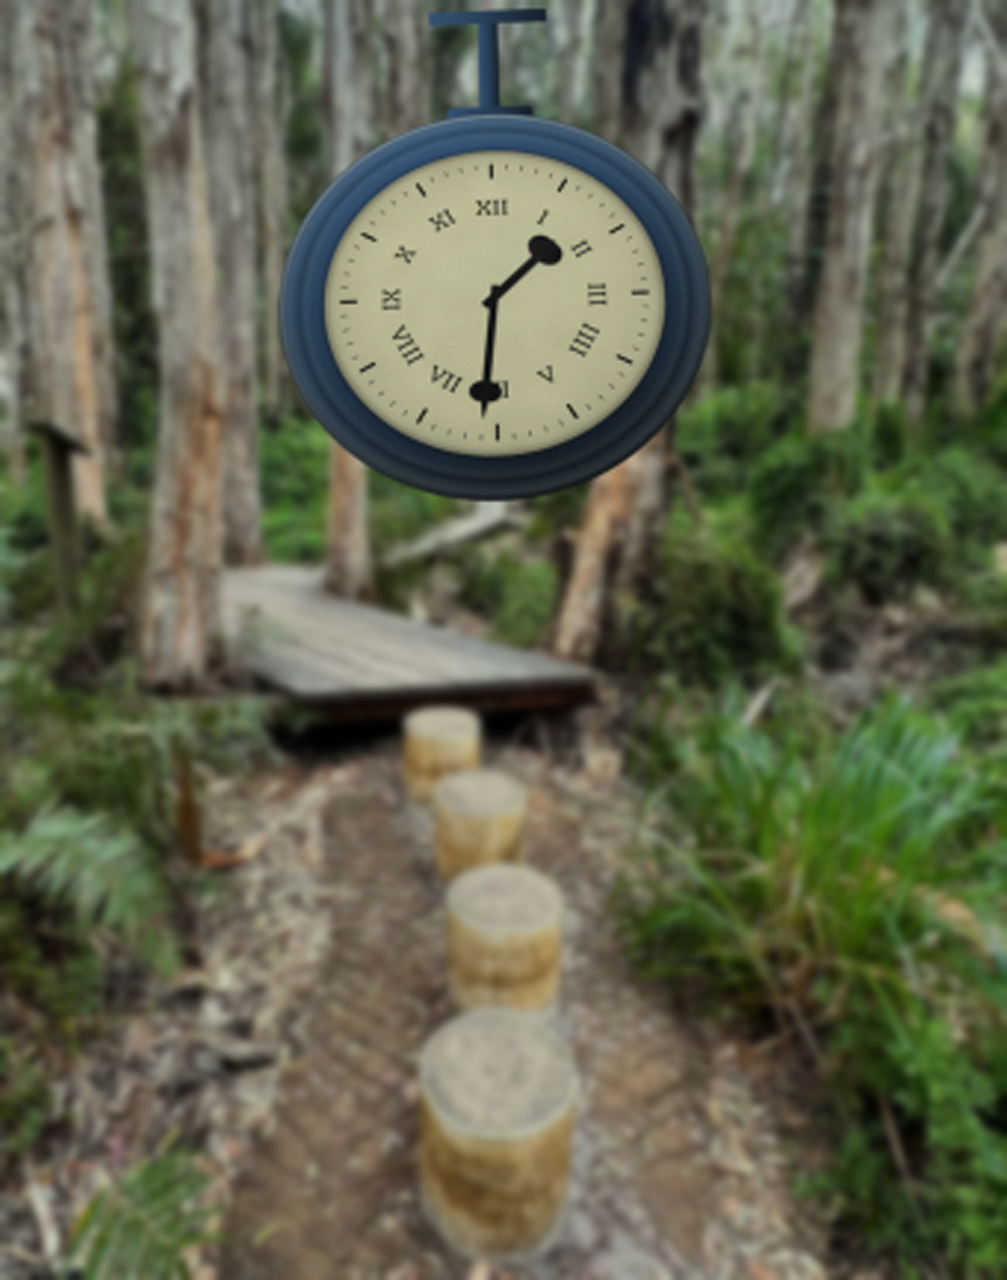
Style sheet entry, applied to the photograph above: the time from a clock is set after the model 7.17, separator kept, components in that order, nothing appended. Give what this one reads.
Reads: 1.31
